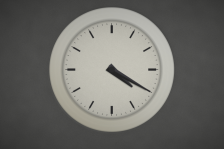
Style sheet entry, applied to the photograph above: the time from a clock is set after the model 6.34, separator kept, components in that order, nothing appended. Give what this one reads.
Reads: 4.20
